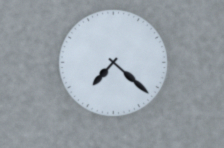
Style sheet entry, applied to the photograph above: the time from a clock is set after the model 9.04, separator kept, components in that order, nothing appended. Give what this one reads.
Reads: 7.22
